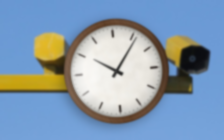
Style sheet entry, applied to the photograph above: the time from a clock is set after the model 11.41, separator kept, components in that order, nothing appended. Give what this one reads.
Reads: 10.06
